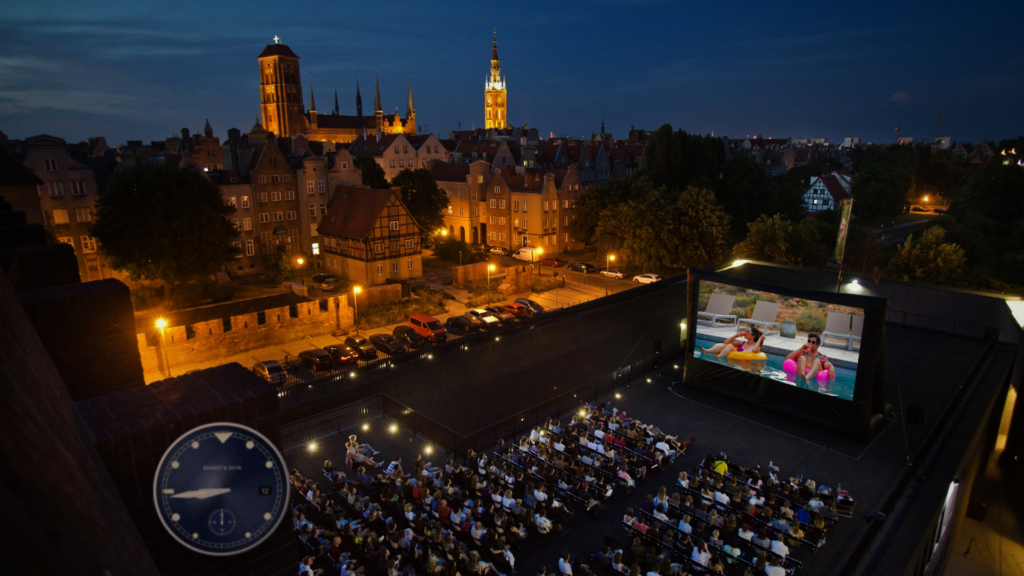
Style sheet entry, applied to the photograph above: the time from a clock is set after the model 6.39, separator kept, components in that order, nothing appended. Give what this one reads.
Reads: 8.44
